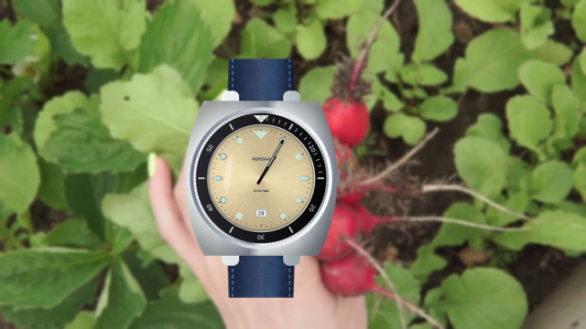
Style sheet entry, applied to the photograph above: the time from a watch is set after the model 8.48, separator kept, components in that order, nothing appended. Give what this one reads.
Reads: 1.05
